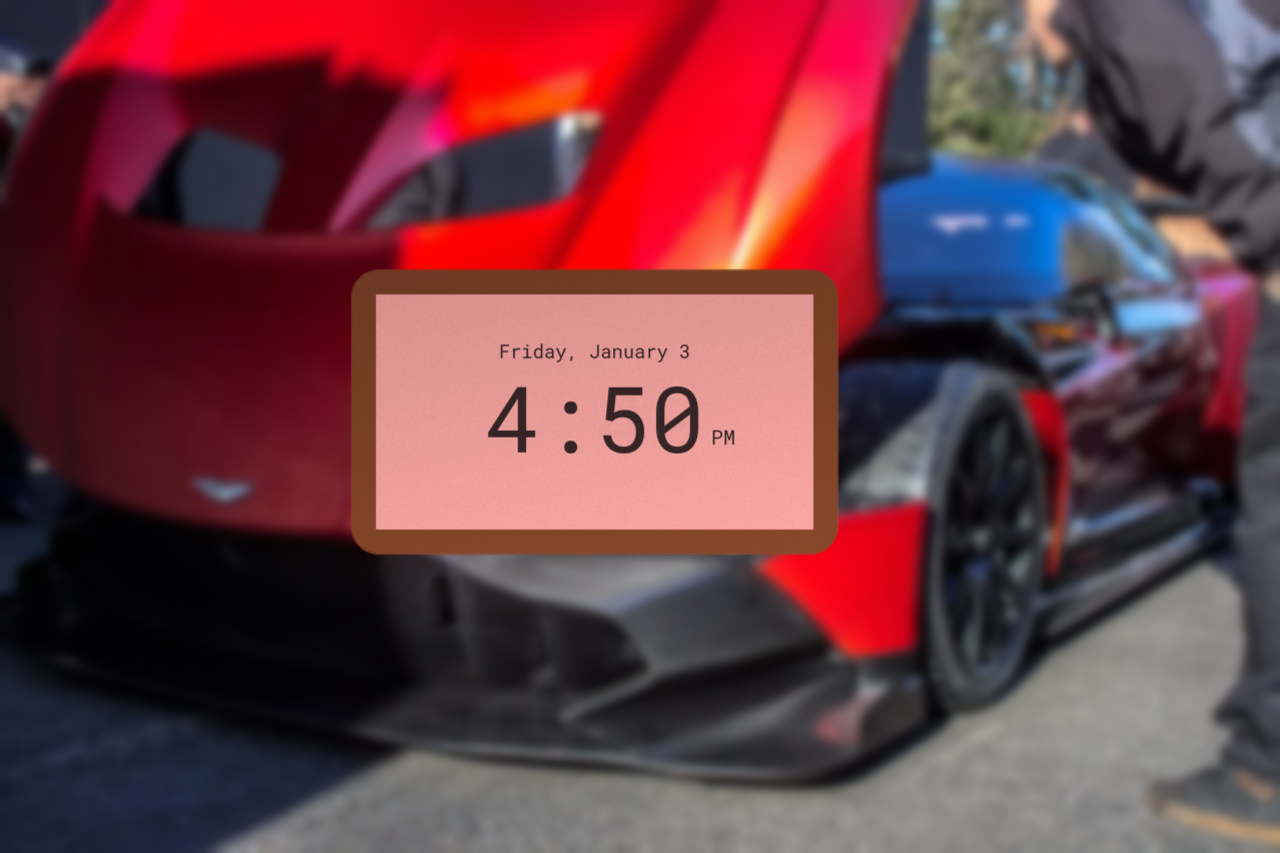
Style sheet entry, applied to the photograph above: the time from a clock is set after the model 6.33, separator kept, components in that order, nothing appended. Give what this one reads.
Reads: 4.50
